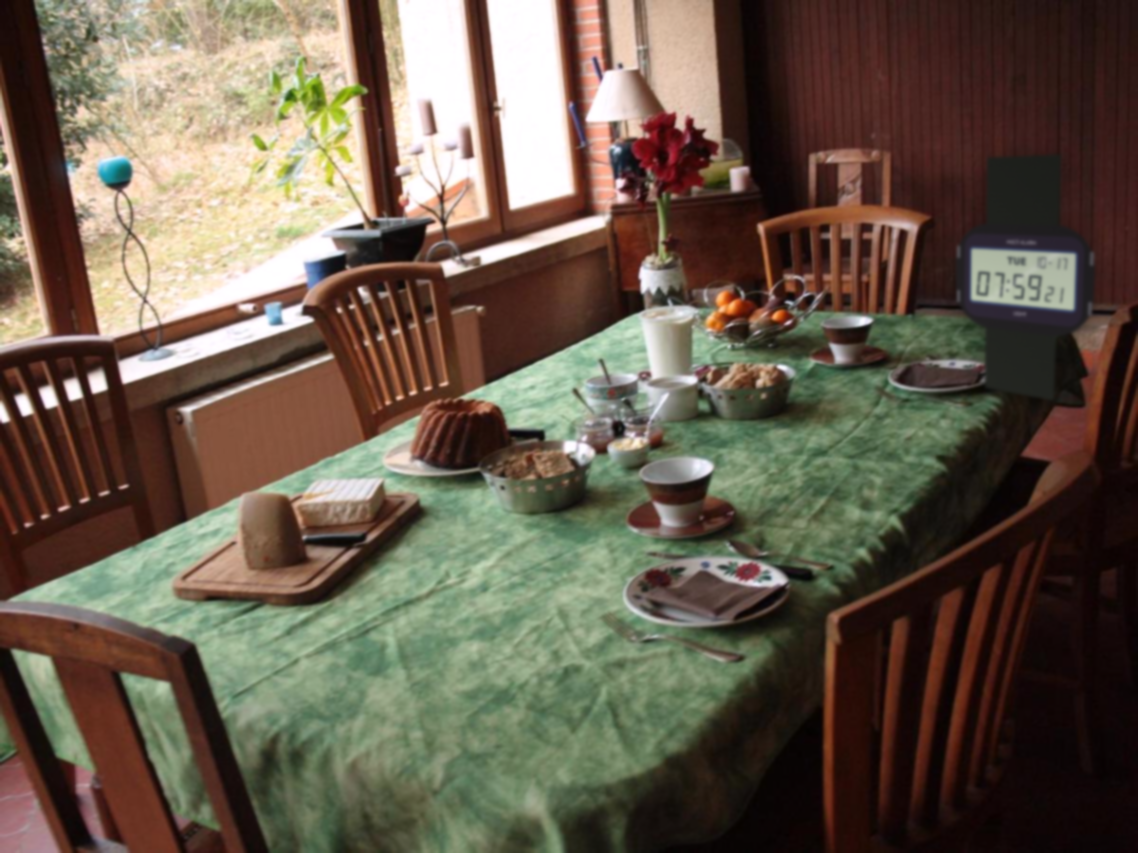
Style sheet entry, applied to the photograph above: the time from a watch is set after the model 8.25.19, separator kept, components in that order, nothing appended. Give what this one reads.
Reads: 7.59.21
